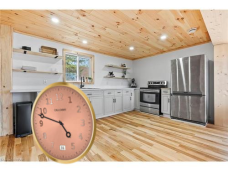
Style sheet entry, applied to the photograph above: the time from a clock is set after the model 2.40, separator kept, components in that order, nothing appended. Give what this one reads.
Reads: 4.48
